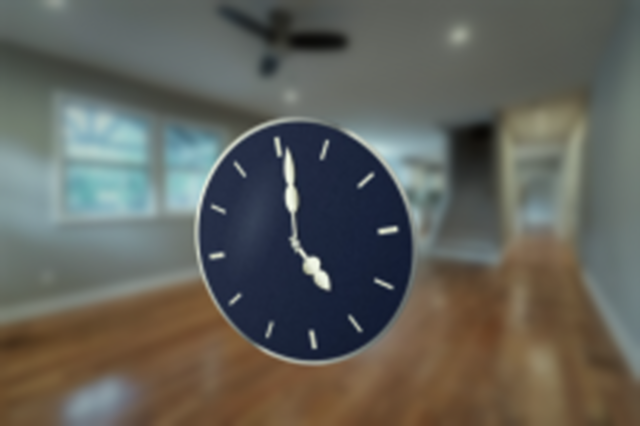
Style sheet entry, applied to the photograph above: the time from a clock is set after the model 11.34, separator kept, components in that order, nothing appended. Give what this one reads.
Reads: 5.01
